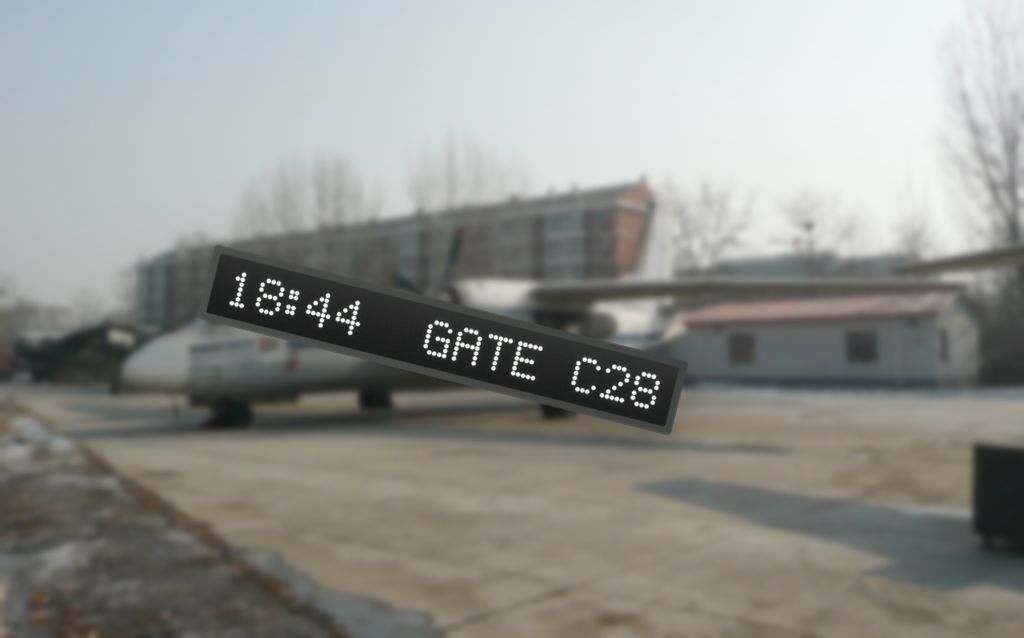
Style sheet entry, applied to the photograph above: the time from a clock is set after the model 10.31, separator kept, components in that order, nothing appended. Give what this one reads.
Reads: 18.44
